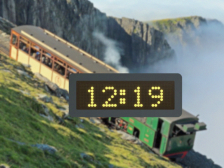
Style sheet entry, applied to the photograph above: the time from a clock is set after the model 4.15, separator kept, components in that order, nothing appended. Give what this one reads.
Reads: 12.19
